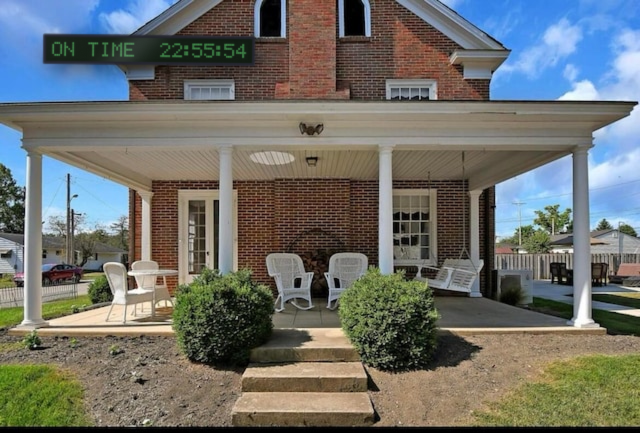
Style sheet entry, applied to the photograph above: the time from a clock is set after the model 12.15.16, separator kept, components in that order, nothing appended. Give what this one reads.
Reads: 22.55.54
